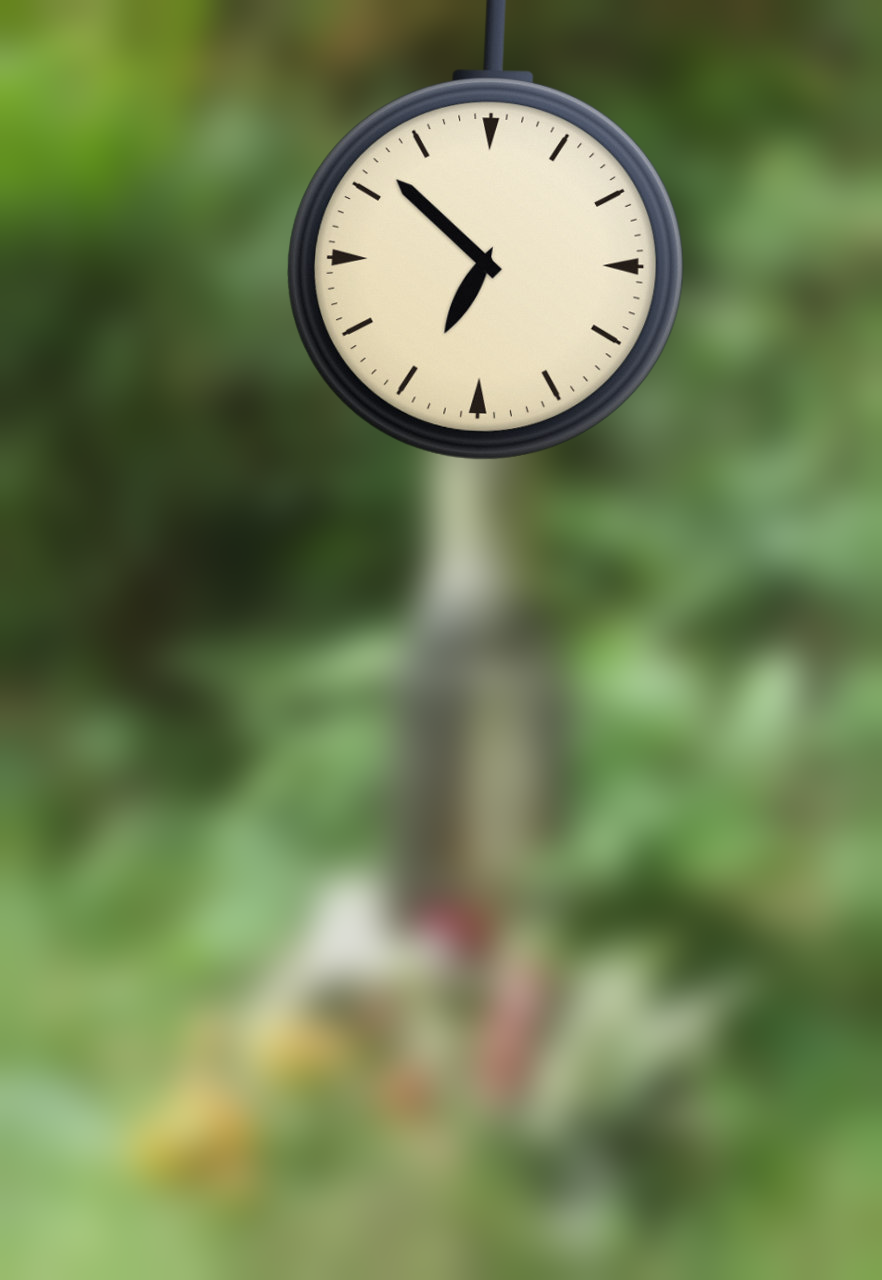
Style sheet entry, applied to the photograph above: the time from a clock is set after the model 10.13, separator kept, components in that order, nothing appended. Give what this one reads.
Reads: 6.52
